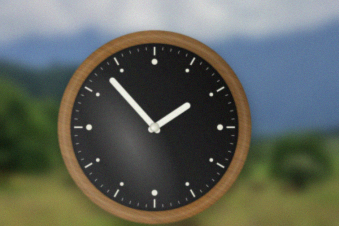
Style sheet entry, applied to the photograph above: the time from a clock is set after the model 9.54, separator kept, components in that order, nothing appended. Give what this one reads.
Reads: 1.53
